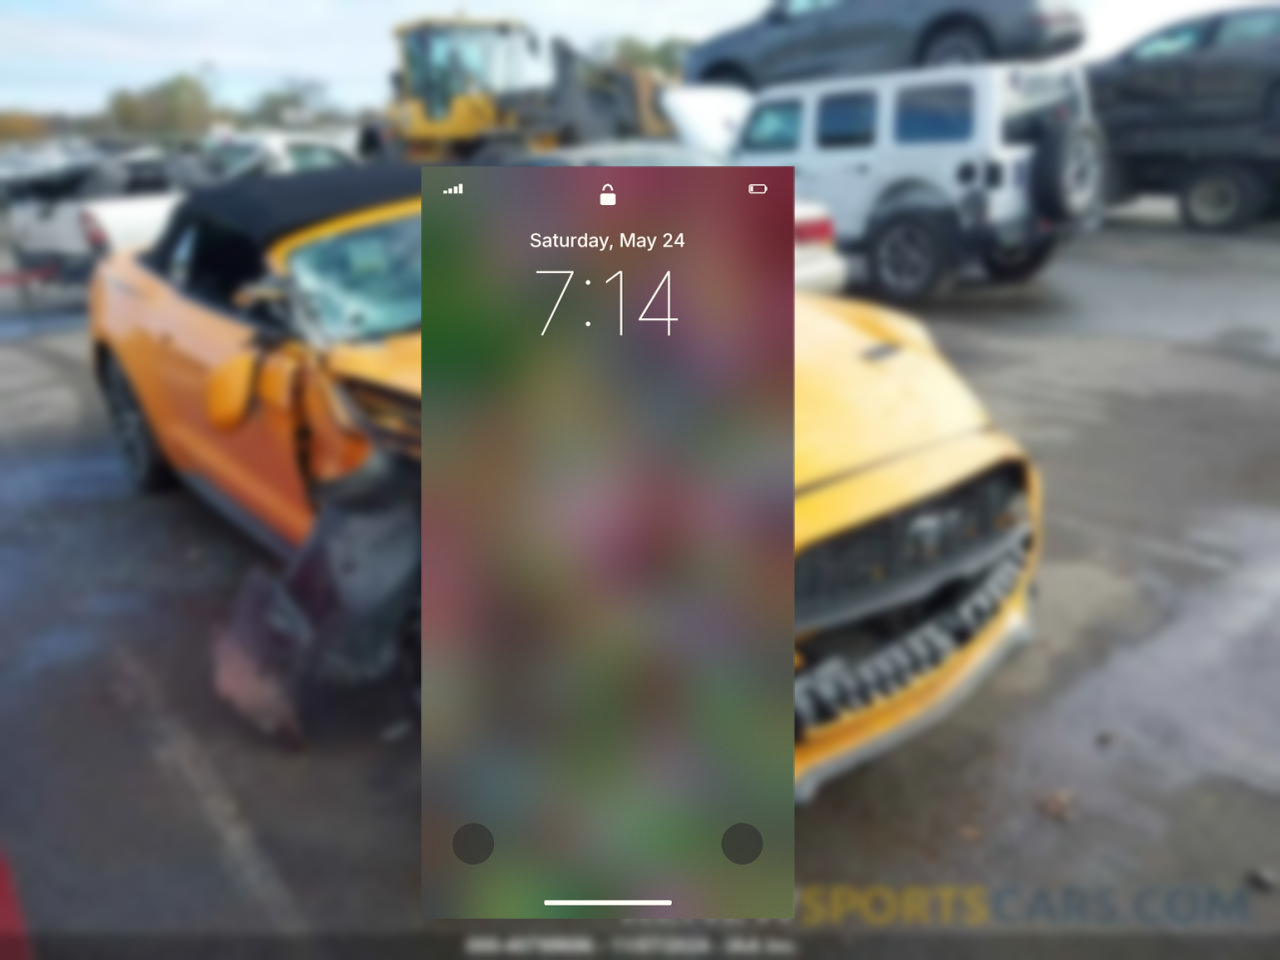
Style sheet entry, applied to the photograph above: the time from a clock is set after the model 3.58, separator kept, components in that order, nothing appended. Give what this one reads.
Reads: 7.14
